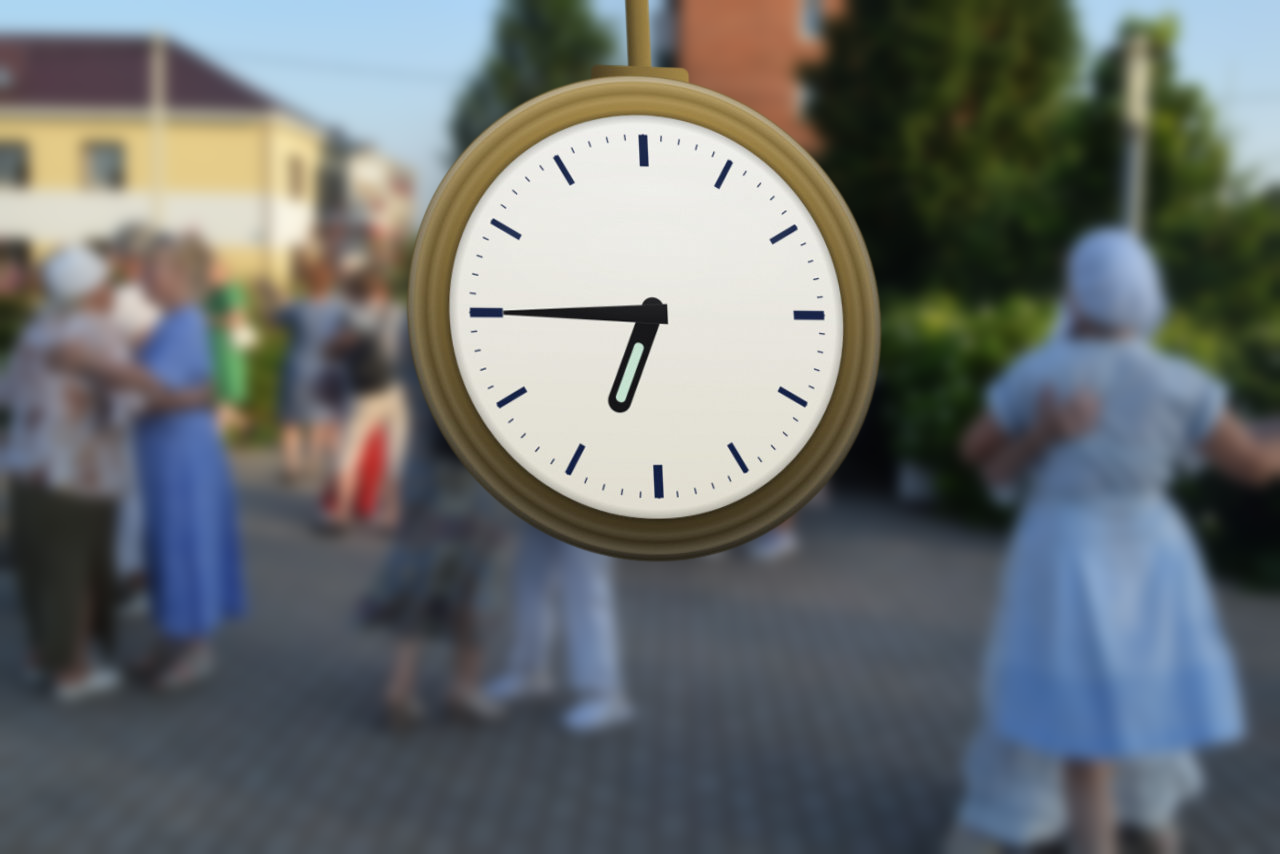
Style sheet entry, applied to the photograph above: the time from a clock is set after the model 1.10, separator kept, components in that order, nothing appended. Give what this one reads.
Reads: 6.45
